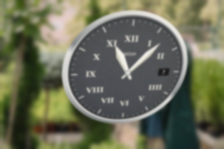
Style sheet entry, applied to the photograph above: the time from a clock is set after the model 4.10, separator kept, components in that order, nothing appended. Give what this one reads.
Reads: 11.07
